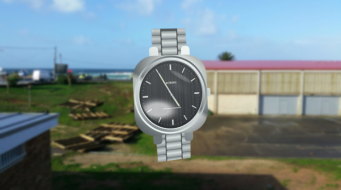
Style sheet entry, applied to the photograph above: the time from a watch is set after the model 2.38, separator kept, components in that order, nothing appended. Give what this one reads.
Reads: 4.55
